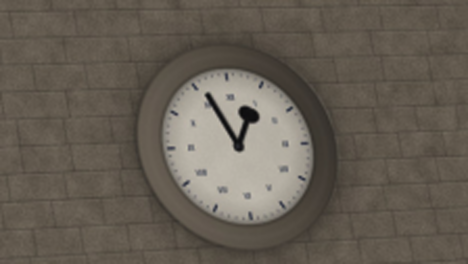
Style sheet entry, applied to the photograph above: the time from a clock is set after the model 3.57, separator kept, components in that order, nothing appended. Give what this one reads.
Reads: 12.56
